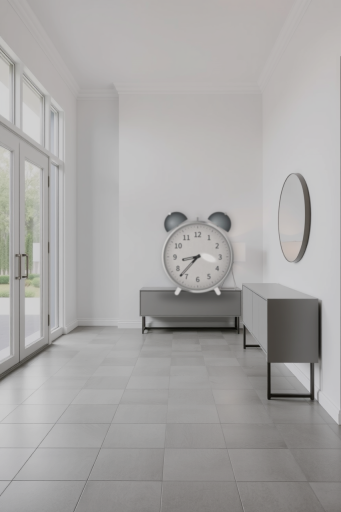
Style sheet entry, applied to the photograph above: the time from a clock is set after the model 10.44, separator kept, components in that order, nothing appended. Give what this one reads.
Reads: 8.37
